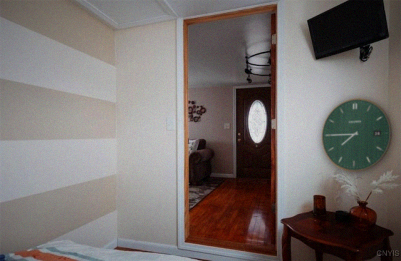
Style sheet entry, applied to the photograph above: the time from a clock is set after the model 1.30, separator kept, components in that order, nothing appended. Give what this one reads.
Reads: 7.45
